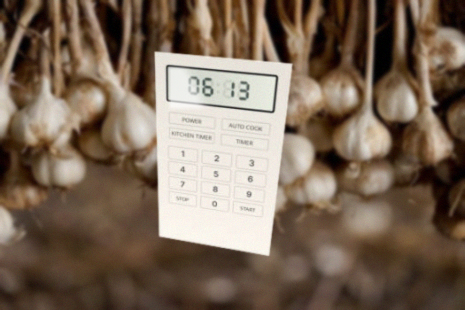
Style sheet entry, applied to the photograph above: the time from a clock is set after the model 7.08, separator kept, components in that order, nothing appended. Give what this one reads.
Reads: 6.13
